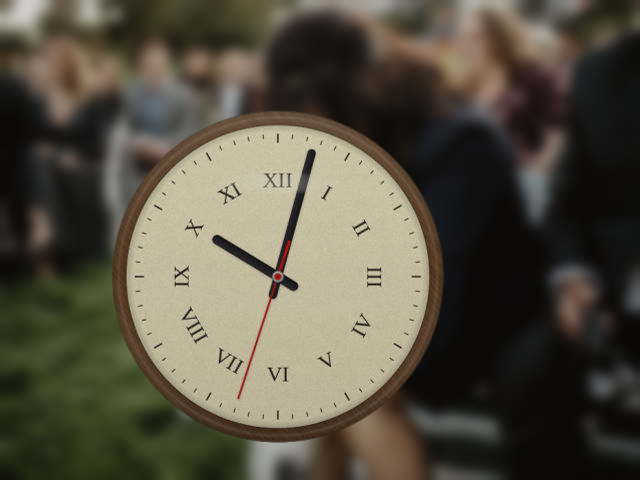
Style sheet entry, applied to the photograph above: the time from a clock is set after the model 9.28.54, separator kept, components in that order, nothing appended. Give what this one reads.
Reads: 10.02.33
